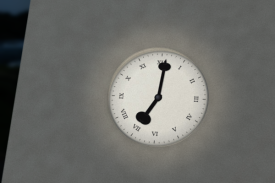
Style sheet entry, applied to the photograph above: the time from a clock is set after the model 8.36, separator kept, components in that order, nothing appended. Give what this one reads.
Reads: 7.01
